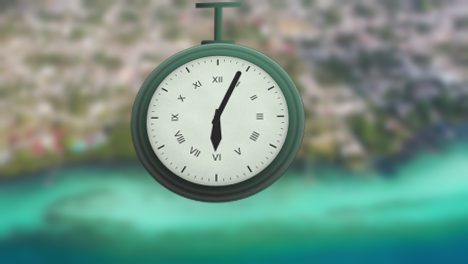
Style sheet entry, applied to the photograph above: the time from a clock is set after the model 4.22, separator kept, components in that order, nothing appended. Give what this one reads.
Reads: 6.04
